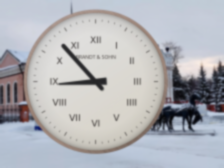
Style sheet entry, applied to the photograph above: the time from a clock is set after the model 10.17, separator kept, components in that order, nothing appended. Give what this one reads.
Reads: 8.53
